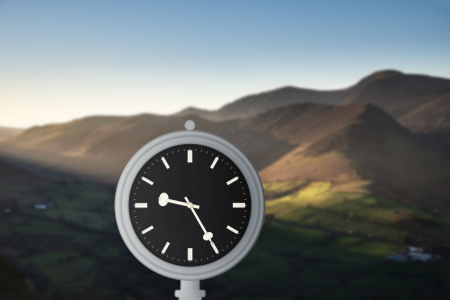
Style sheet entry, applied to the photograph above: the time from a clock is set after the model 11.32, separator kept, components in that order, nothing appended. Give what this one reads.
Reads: 9.25
